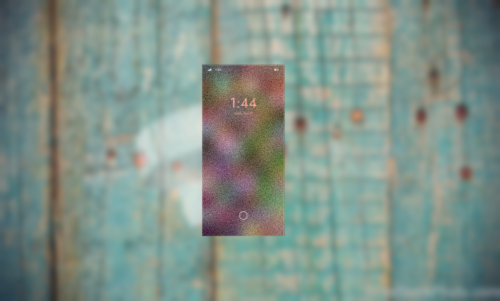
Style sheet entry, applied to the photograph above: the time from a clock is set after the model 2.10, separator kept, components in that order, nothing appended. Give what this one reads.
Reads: 1.44
